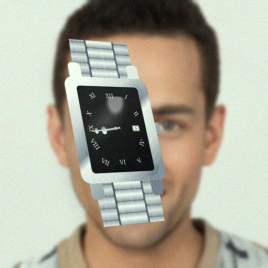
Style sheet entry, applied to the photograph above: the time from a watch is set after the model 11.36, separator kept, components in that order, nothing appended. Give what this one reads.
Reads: 8.44
